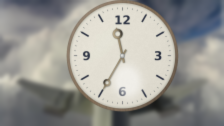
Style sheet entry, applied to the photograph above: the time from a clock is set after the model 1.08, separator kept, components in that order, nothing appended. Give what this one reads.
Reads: 11.35
